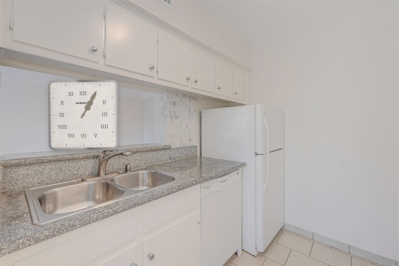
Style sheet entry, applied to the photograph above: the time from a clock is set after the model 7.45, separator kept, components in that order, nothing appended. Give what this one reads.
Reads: 1.05
